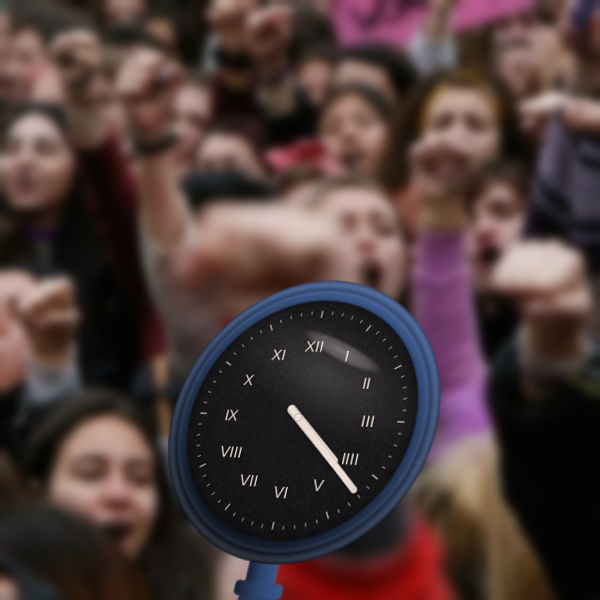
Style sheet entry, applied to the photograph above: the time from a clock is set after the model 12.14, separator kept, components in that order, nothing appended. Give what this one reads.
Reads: 4.22
